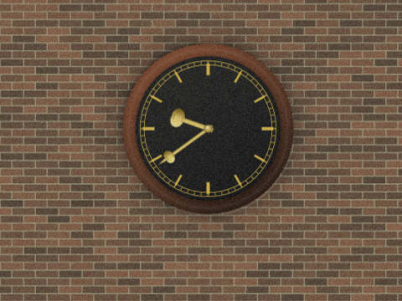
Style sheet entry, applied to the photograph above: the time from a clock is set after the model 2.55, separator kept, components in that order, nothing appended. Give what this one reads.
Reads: 9.39
